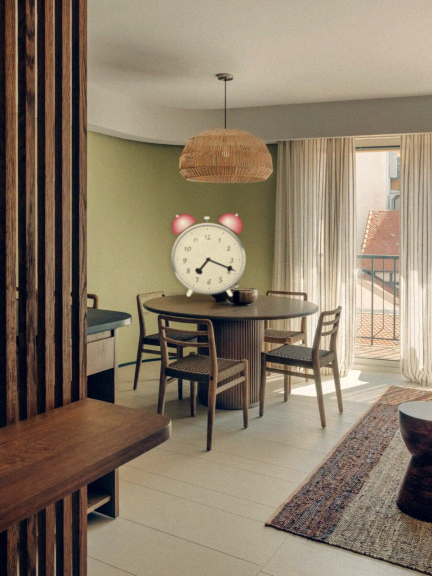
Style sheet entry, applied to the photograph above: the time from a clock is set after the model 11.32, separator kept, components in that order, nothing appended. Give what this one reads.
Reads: 7.19
